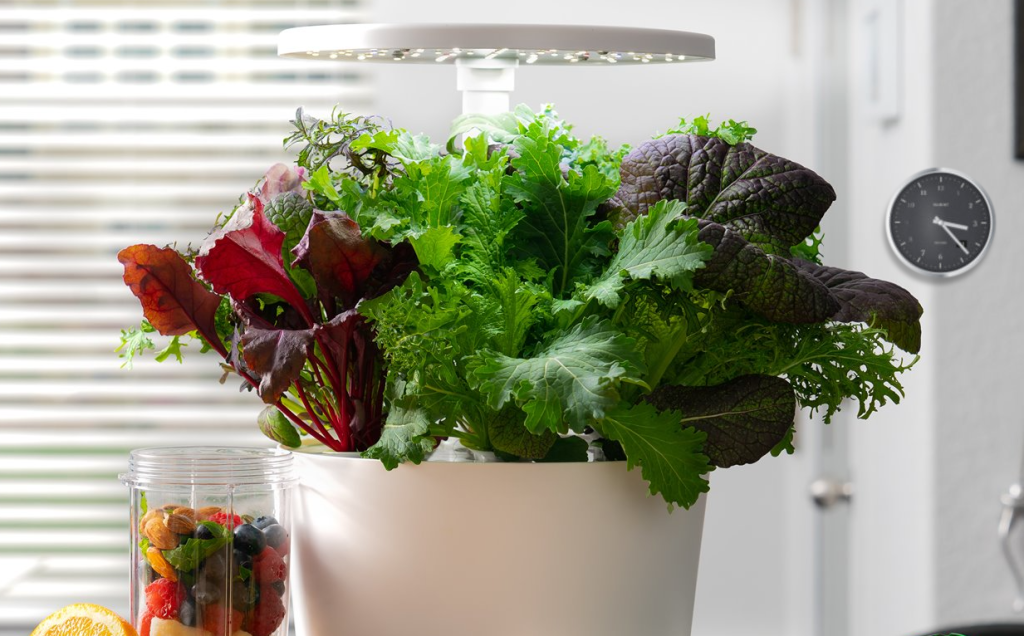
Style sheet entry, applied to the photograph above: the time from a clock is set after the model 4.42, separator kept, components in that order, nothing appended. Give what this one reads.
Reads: 3.23
